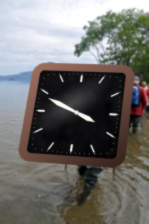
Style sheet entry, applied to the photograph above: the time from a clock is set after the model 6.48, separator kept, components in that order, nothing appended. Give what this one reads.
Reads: 3.49
